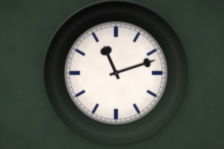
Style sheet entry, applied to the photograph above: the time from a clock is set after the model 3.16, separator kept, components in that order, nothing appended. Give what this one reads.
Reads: 11.12
